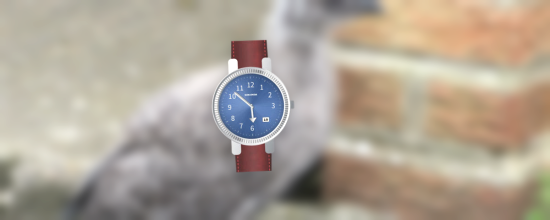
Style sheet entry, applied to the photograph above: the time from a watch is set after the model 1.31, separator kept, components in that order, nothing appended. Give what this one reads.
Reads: 5.52
